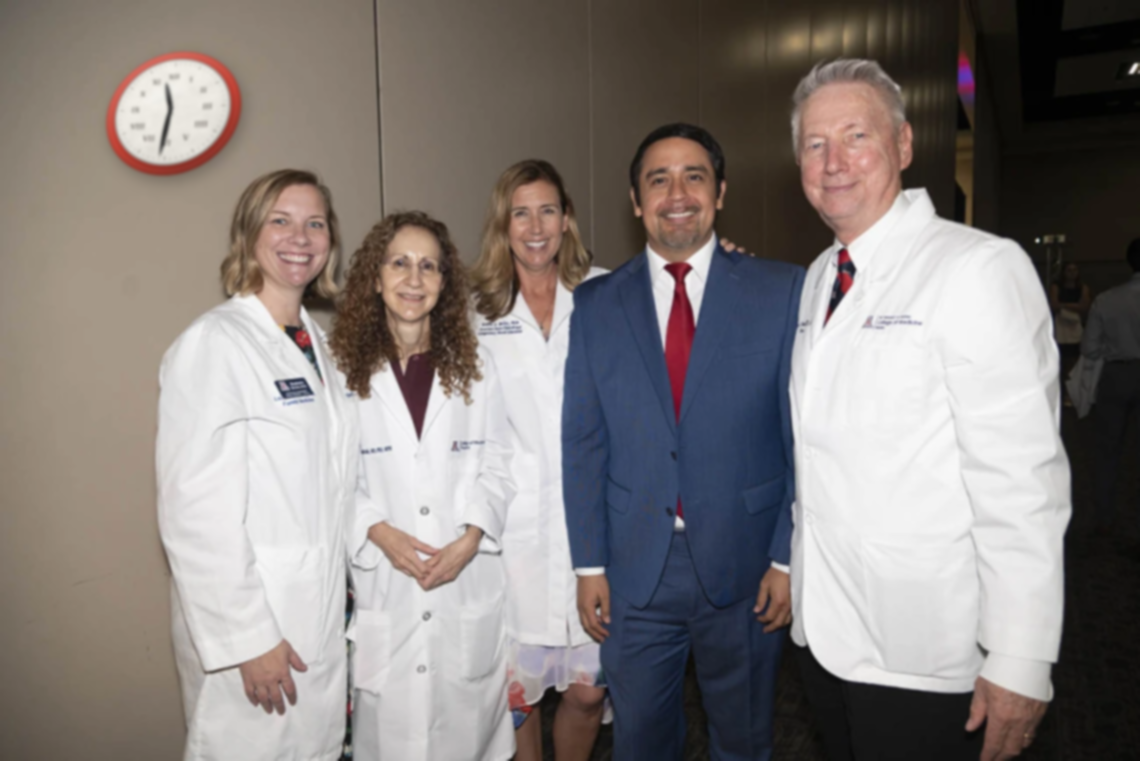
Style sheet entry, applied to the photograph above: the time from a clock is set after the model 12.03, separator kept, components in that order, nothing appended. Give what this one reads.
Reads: 11.31
